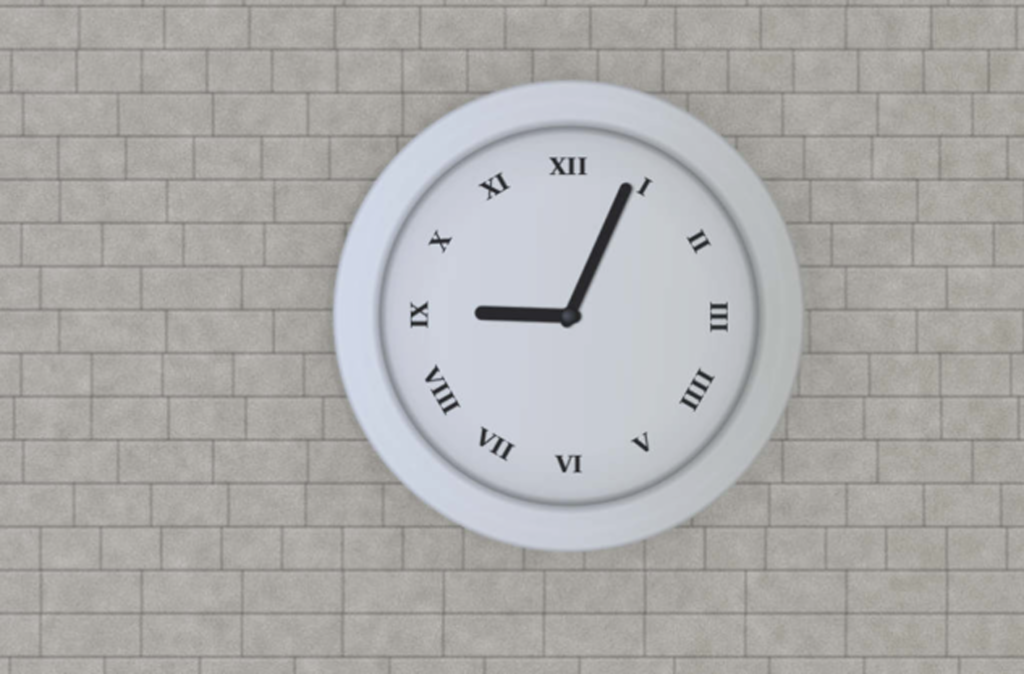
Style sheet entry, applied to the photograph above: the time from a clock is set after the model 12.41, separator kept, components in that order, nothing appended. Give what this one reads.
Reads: 9.04
